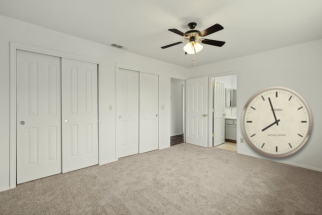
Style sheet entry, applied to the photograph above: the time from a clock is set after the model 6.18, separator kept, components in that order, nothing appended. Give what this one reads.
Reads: 7.57
